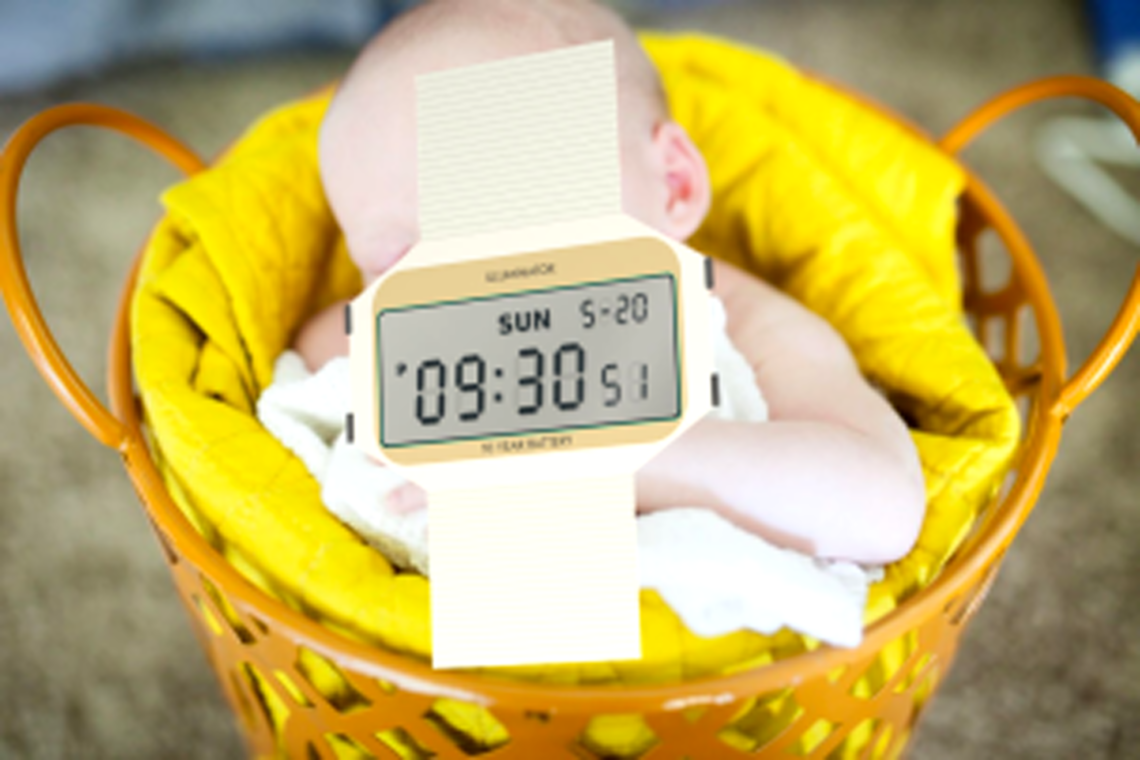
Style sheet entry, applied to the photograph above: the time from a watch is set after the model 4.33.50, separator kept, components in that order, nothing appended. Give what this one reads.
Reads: 9.30.51
